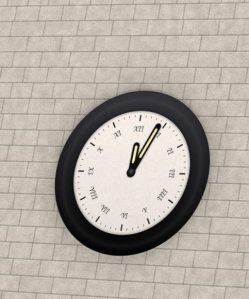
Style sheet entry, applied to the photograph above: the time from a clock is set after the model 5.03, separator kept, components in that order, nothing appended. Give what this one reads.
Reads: 12.04
